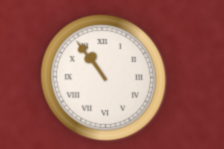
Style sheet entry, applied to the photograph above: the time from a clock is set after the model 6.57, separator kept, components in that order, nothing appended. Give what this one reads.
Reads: 10.54
